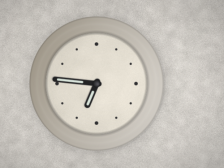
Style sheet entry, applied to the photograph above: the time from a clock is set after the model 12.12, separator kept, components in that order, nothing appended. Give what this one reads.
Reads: 6.46
